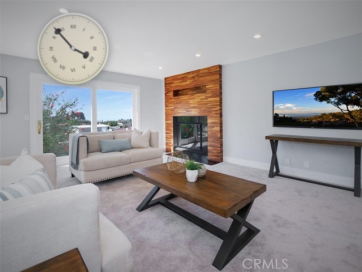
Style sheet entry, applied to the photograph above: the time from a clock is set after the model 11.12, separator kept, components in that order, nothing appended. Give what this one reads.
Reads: 3.53
